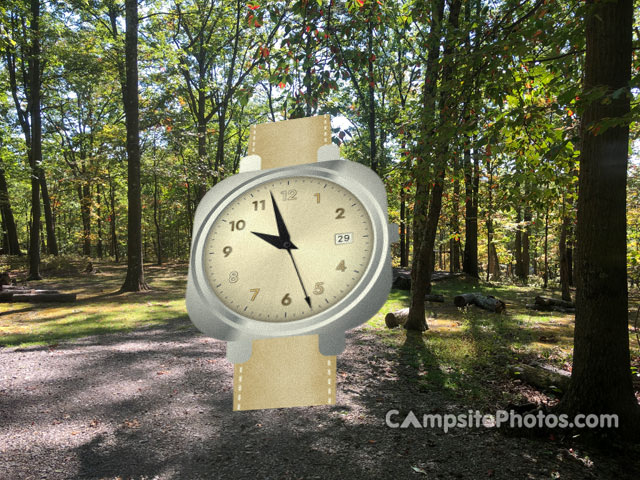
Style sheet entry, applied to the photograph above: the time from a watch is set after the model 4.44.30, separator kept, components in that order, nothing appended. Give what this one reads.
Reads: 9.57.27
